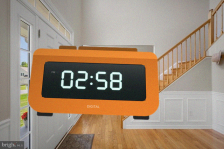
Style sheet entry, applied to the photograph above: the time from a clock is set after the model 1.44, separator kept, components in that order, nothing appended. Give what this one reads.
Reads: 2.58
